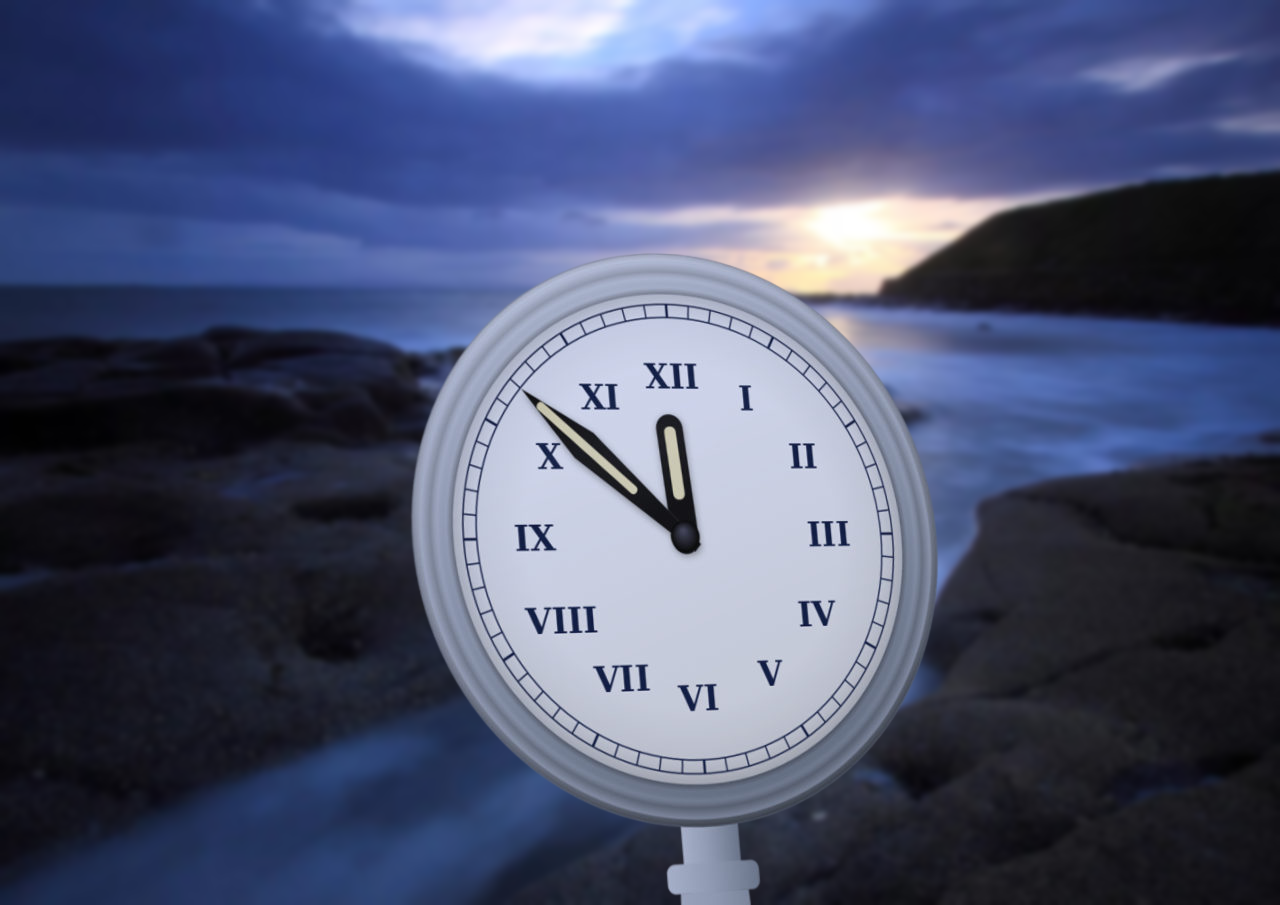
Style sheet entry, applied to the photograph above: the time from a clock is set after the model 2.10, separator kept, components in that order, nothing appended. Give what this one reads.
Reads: 11.52
